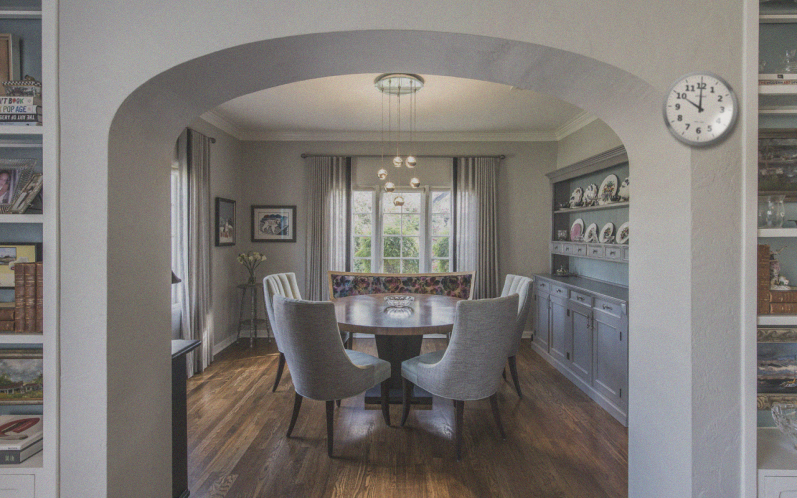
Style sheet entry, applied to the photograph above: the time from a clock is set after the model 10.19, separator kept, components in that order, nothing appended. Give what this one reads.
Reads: 10.00
